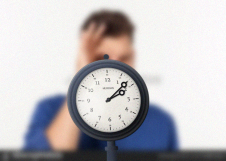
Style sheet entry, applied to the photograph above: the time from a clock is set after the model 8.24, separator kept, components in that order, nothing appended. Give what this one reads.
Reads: 2.08
